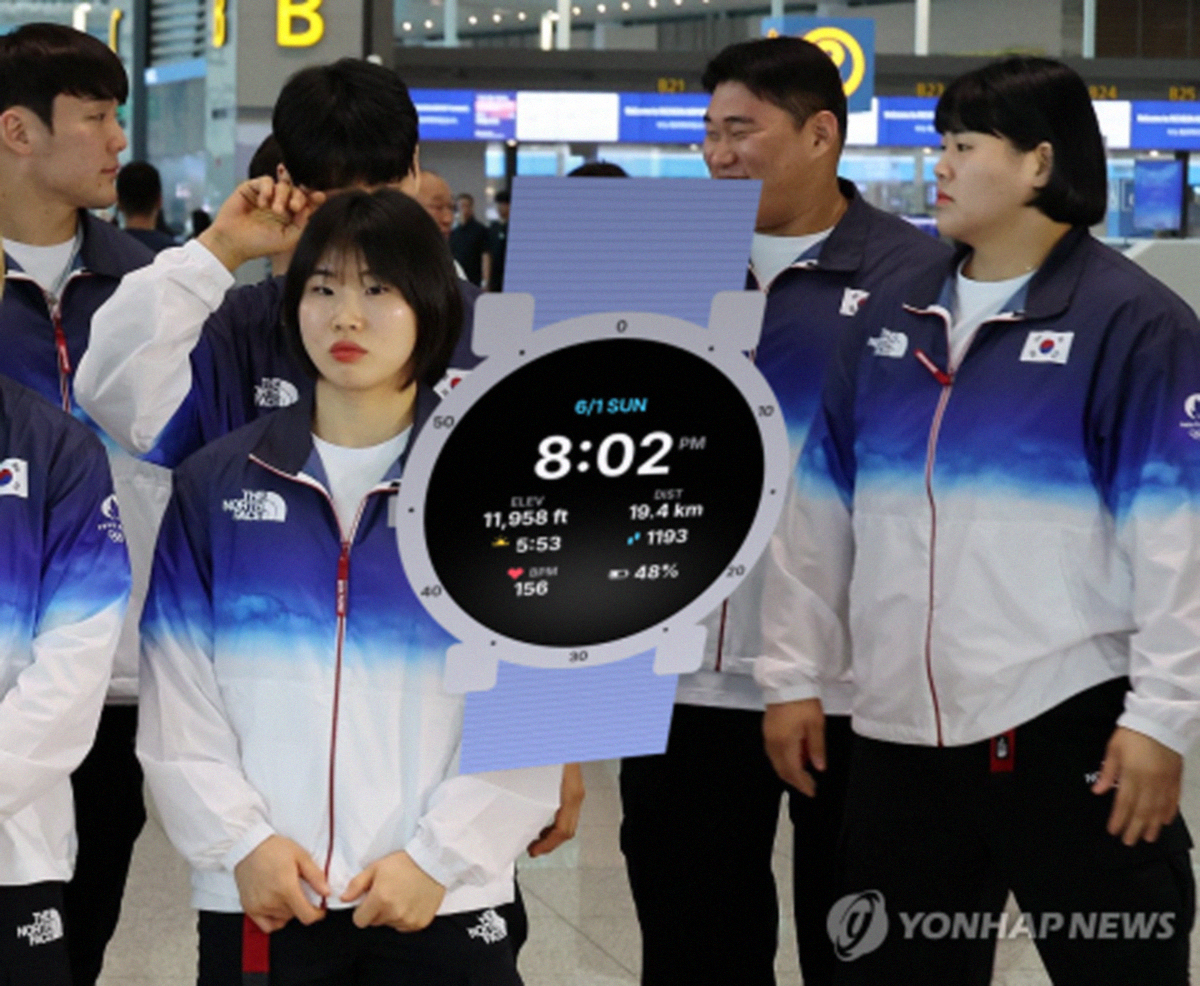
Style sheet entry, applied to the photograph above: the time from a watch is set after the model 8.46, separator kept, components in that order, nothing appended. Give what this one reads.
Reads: 8.02
